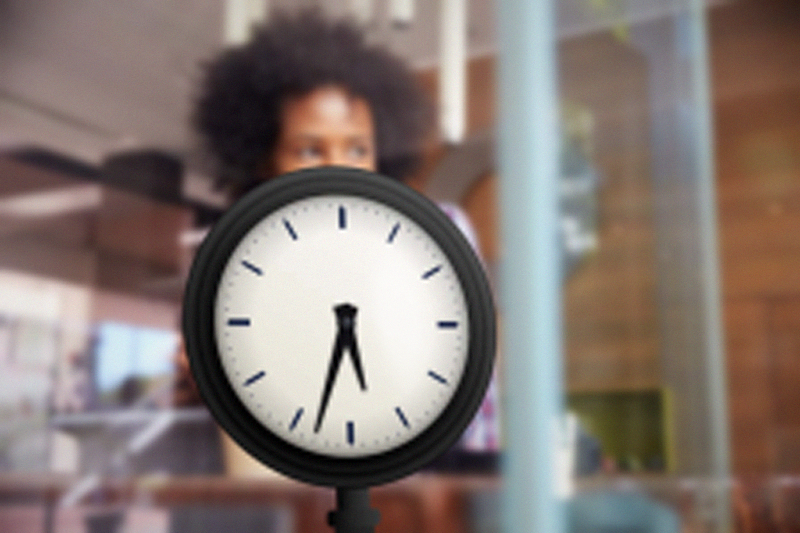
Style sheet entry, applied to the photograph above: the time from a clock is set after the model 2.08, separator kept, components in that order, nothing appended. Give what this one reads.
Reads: 5.33
